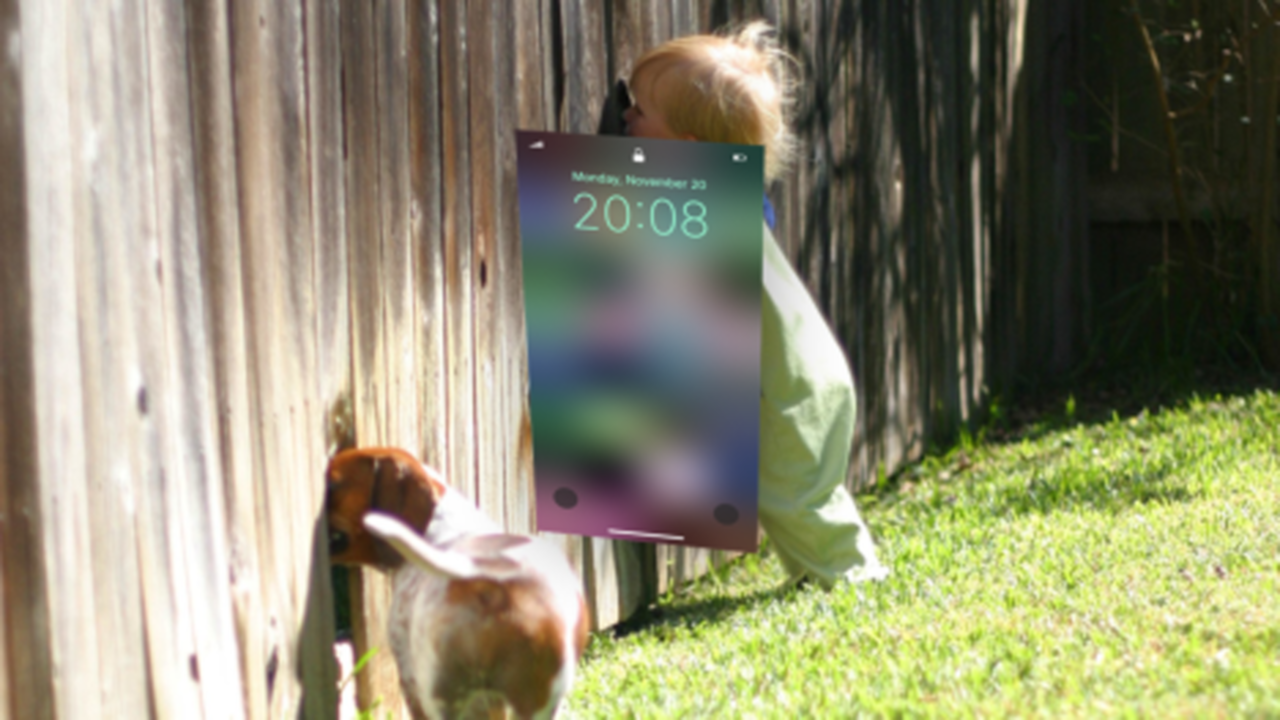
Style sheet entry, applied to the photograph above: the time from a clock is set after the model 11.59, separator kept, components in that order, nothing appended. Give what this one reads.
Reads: 20.08
